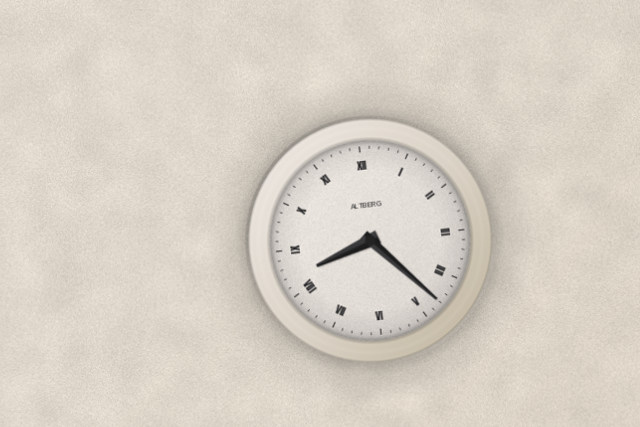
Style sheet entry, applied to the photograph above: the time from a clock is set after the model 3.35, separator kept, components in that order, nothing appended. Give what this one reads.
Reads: 8.23
